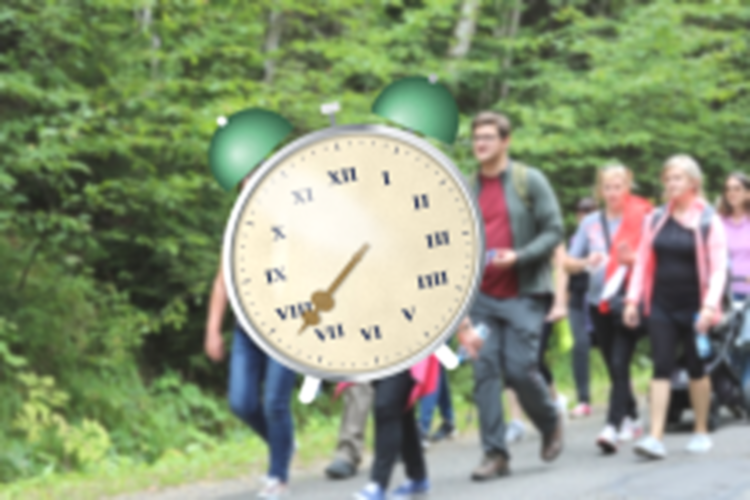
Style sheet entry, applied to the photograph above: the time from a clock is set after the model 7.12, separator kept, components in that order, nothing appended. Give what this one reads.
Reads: 7.38
